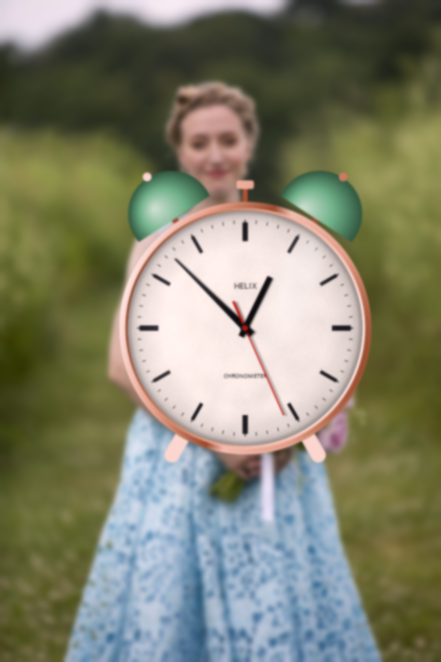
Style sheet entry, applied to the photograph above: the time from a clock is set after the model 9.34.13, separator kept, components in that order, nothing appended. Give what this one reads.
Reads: 12.52.26
